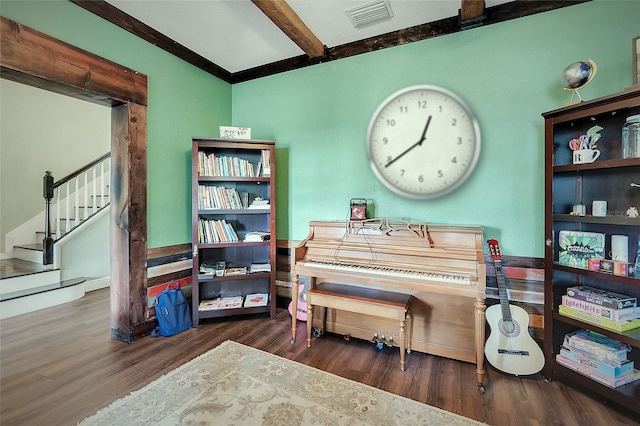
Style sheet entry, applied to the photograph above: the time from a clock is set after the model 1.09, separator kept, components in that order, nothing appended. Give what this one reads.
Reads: 12.39
